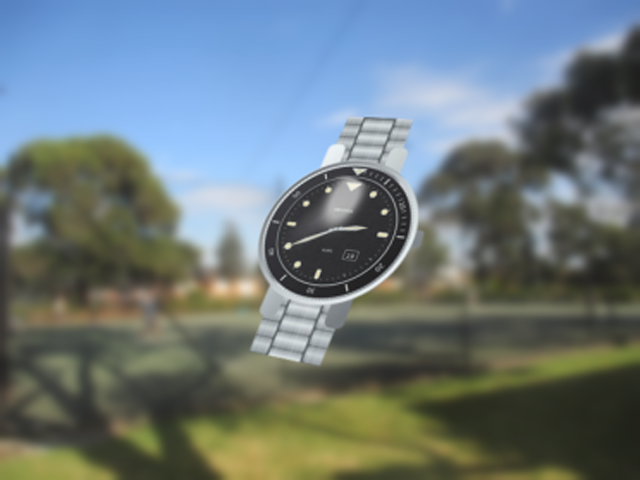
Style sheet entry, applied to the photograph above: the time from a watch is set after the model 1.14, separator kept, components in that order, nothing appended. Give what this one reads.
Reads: 2.40
